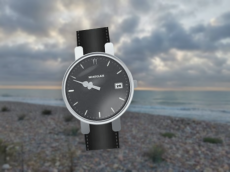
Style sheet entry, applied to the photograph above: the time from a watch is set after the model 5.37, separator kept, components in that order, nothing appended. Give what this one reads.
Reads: 9.49
